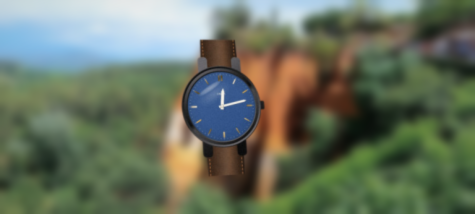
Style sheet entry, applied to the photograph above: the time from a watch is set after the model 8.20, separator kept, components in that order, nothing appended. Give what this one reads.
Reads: 12.13
